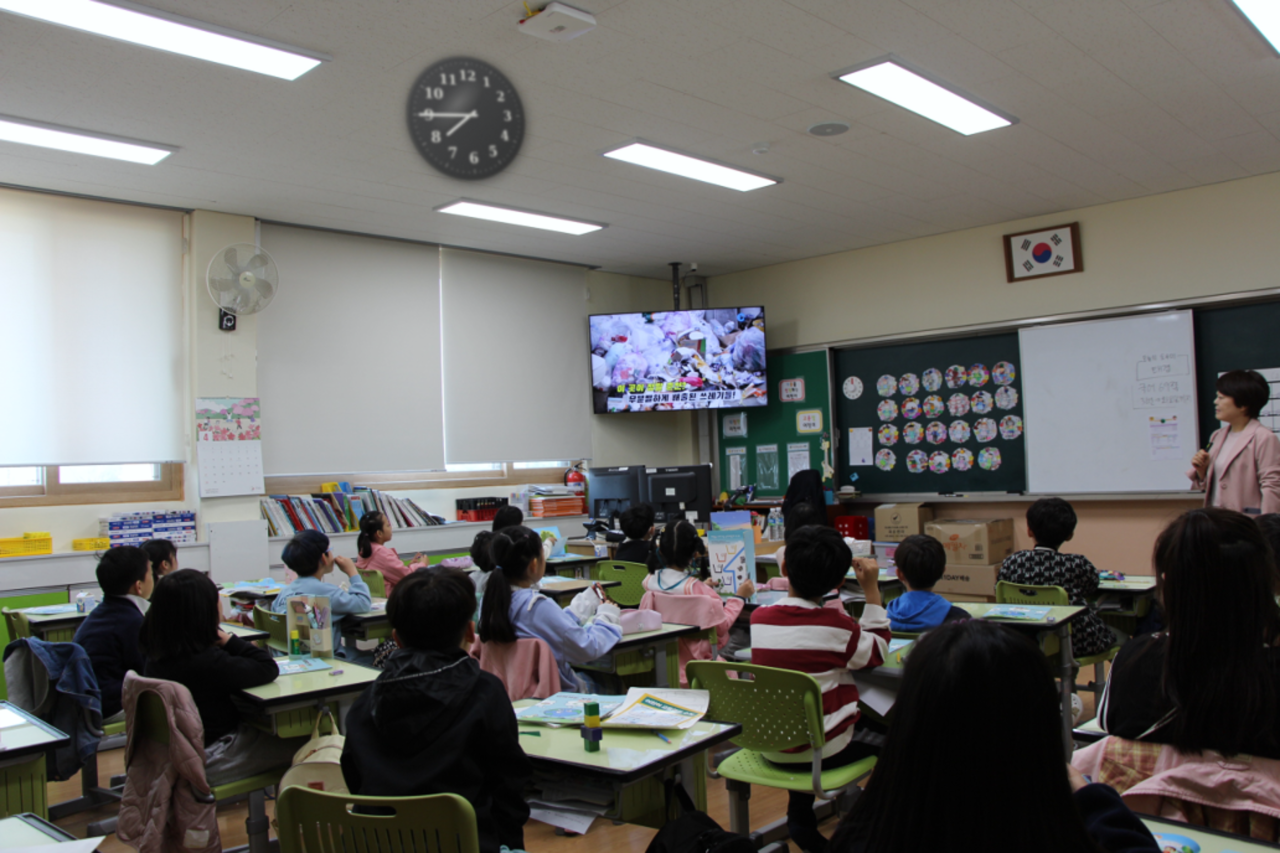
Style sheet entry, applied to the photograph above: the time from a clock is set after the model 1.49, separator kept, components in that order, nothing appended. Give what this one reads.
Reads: 7.45
